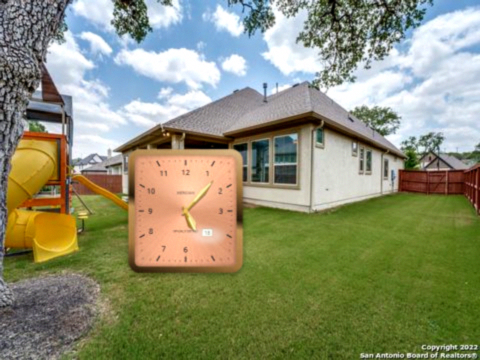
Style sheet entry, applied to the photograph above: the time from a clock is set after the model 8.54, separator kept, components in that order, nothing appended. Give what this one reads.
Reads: 5.07
